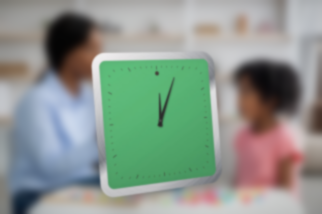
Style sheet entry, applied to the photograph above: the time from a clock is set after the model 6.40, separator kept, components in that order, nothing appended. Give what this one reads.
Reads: 12.04
